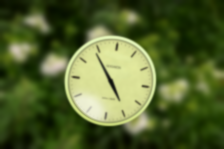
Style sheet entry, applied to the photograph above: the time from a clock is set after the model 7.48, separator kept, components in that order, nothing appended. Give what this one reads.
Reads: 4.54
